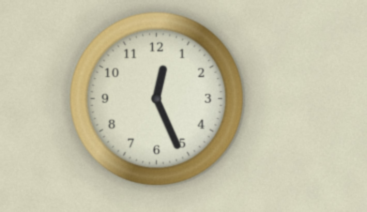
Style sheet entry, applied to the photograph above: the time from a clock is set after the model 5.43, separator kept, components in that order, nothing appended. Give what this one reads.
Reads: 12.26
